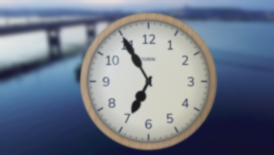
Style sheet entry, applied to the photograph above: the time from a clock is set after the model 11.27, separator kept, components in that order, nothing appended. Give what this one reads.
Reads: 6.55
